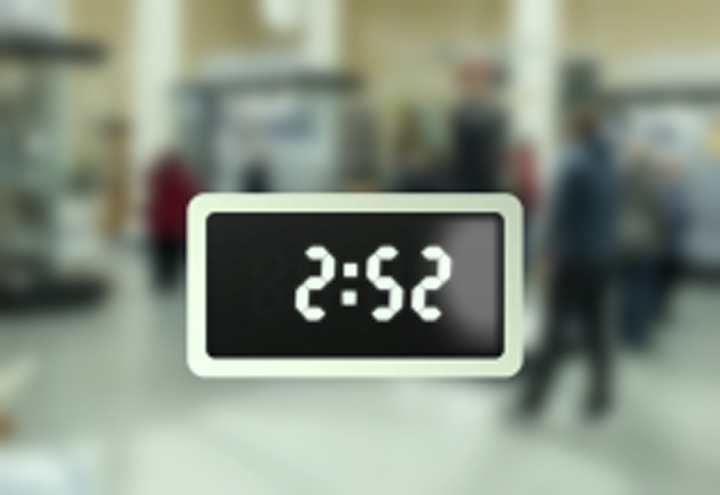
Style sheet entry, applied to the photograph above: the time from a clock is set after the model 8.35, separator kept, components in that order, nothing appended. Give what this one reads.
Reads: 2.52
